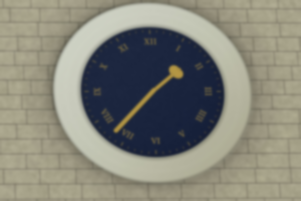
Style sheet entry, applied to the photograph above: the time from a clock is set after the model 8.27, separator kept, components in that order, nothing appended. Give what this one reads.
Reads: 1.37
